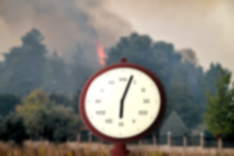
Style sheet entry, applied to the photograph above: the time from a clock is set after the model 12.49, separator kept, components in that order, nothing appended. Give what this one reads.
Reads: 6.03
